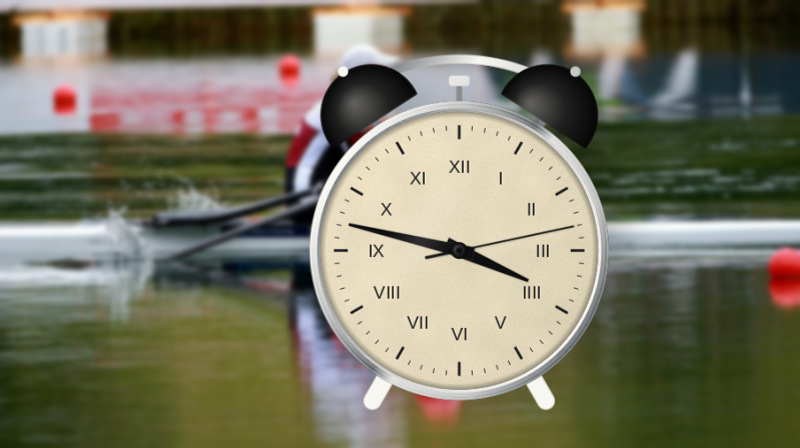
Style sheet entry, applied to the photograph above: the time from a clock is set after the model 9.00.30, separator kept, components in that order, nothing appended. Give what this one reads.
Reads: 3.47.13
